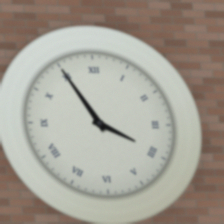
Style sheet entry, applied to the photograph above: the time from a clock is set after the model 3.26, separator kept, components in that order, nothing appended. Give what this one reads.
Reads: 3.55
